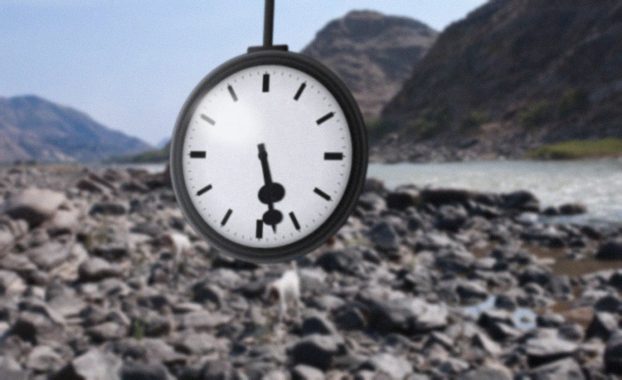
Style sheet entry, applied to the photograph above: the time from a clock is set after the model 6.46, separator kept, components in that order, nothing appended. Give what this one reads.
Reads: 5.28
